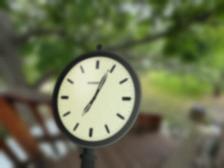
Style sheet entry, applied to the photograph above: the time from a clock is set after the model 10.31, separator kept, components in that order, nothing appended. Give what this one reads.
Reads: 7.04
